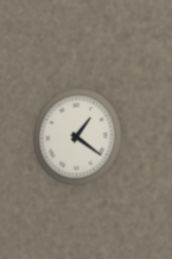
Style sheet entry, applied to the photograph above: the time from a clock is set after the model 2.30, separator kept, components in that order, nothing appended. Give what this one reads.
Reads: 1.21
